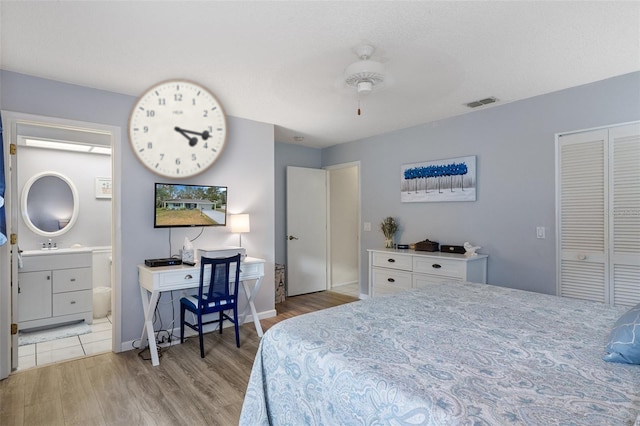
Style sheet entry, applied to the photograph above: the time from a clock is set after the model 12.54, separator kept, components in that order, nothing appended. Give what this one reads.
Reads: 4.17
